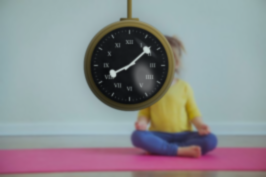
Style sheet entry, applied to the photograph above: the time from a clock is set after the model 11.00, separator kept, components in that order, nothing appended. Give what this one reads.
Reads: 8.08
